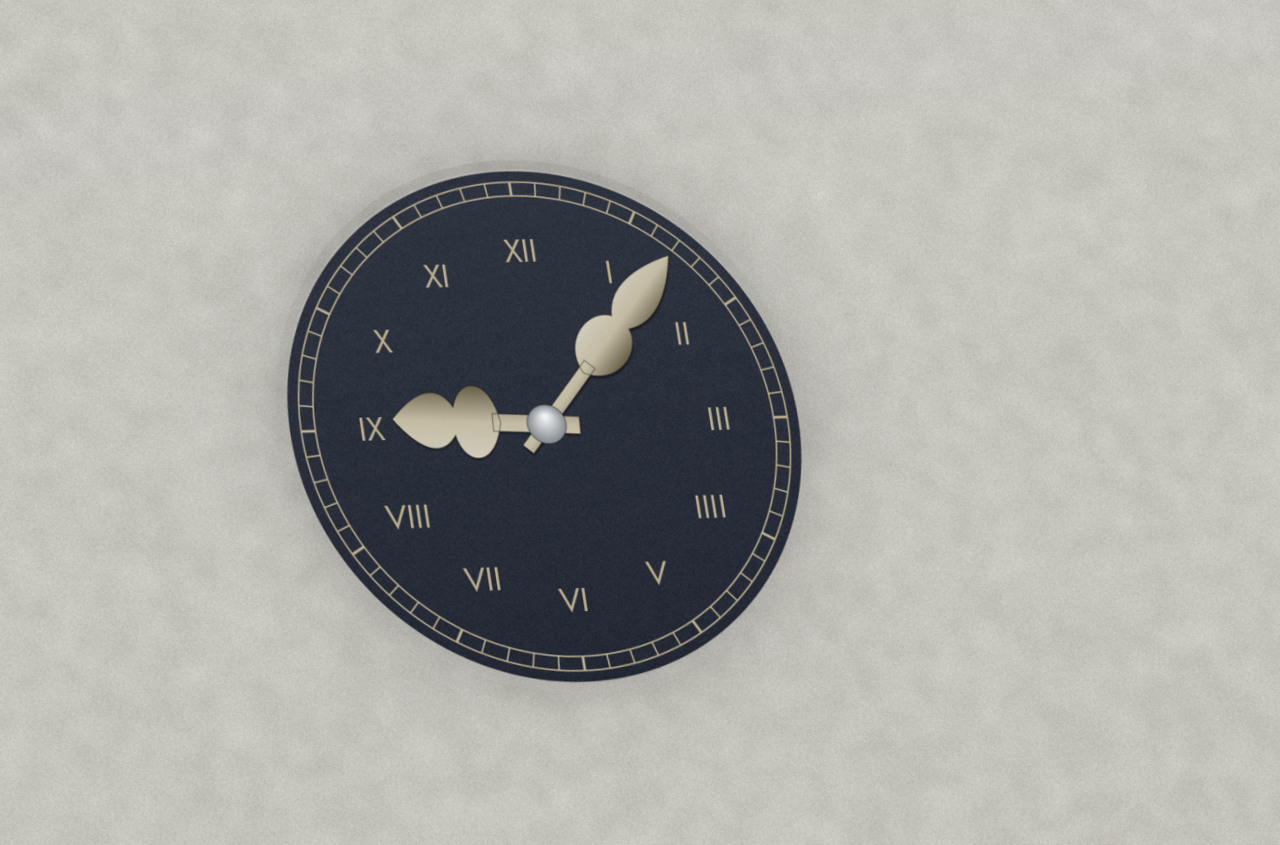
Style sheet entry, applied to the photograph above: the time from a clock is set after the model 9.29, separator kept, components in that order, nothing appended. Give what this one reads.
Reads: 9.07
